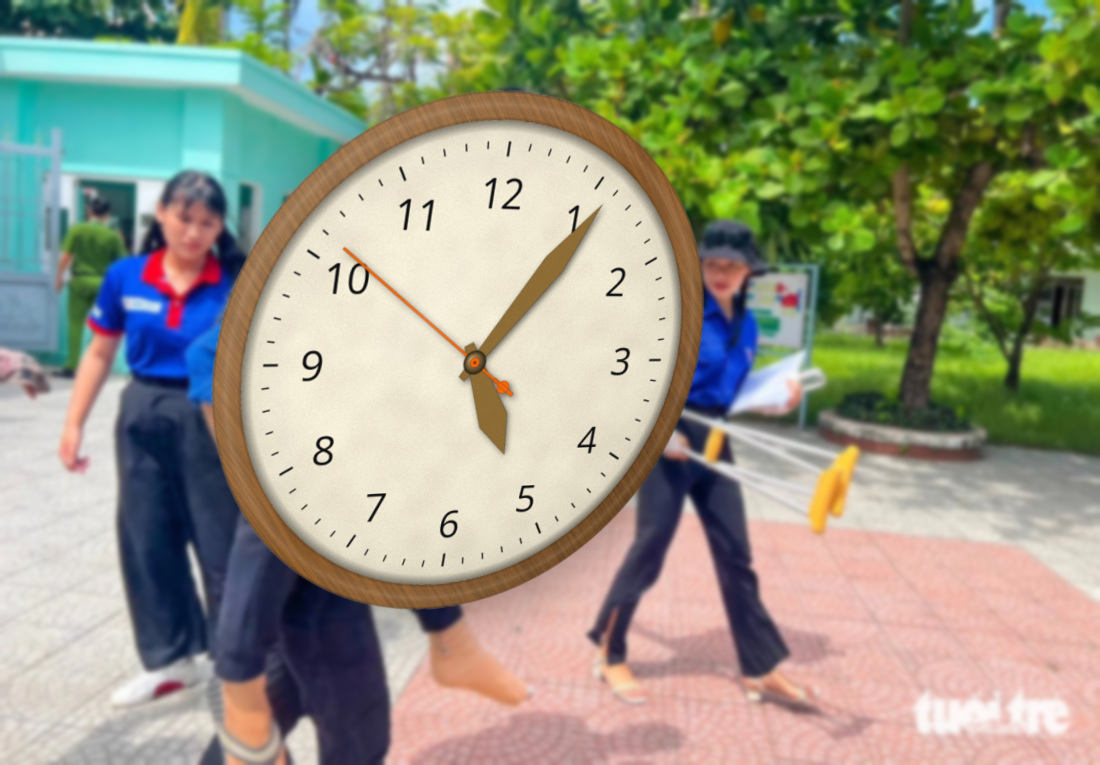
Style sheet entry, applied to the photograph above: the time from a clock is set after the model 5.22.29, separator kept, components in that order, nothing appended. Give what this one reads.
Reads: 5.05.51
